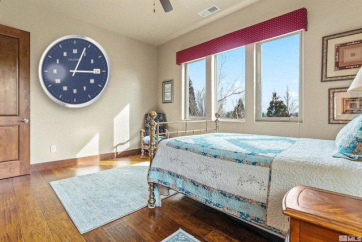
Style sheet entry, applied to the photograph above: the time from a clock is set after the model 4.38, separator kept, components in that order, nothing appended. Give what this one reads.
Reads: 3.04
